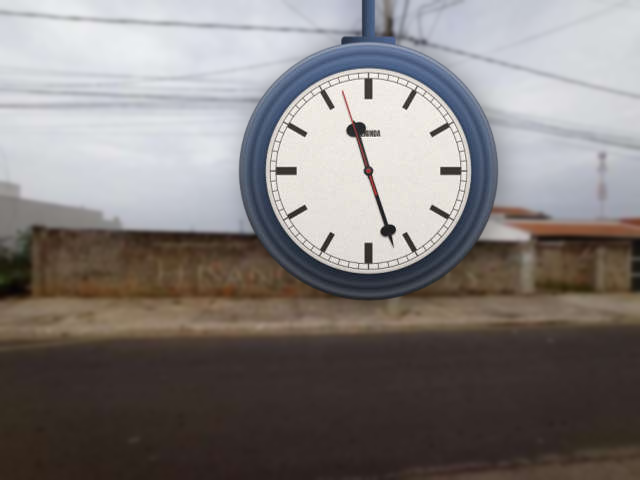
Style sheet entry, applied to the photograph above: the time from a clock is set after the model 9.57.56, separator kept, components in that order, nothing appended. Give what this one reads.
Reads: 11.26.57
